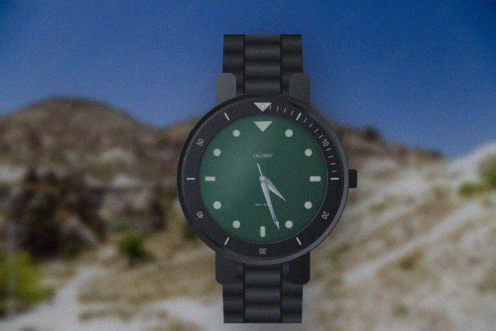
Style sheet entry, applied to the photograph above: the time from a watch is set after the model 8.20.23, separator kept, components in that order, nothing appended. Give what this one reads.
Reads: 4.27.27
